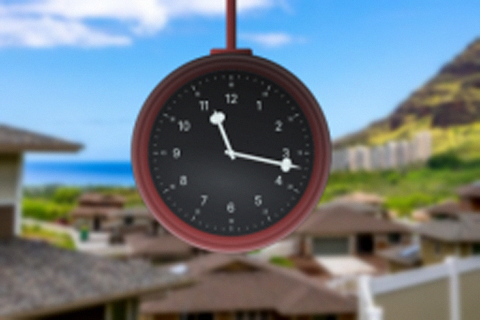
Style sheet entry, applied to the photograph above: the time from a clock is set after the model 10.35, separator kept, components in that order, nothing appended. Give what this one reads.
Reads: 11.17
